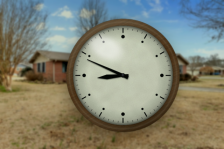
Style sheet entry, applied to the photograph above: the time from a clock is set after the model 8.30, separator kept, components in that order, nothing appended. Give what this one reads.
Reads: 8.49
